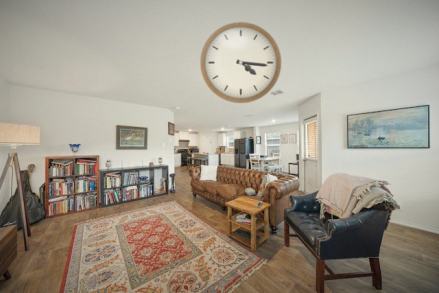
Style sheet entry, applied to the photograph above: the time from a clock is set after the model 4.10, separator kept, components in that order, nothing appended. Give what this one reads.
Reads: 4.16
